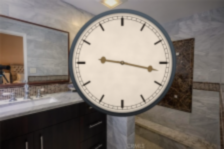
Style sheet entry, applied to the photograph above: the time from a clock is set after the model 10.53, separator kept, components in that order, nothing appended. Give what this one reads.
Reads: 9.17
